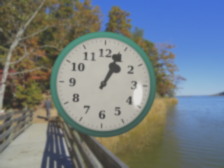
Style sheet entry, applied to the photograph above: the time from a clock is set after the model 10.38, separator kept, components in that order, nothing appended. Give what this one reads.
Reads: 1.04
